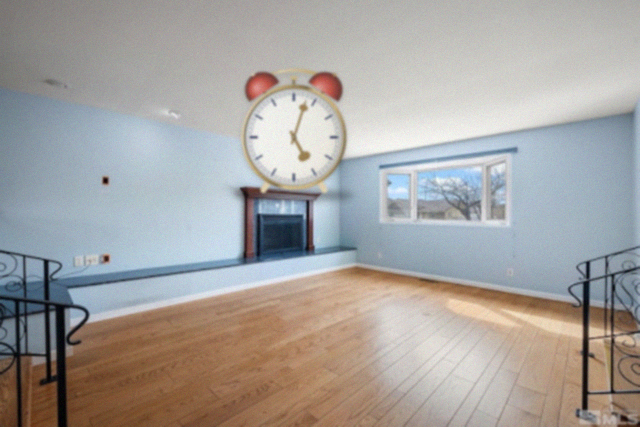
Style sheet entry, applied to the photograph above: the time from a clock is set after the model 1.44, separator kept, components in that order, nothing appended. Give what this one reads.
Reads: 5.03
